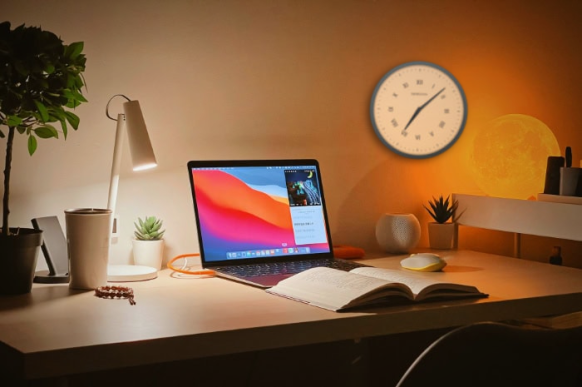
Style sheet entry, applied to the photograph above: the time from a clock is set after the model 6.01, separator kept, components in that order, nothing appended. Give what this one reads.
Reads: 7.08
